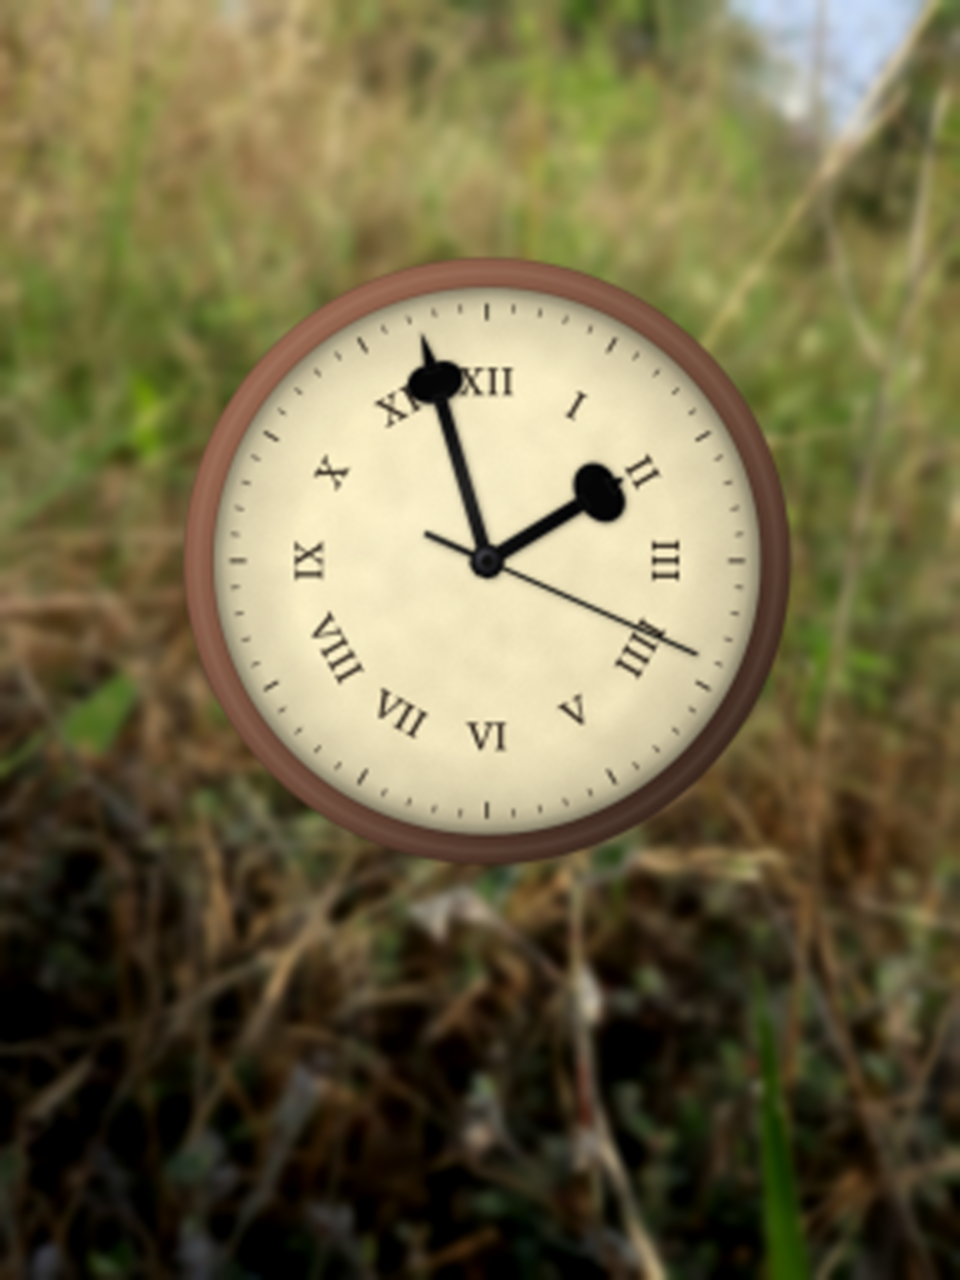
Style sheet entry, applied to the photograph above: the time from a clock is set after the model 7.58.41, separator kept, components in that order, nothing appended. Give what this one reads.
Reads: 1.57.19
